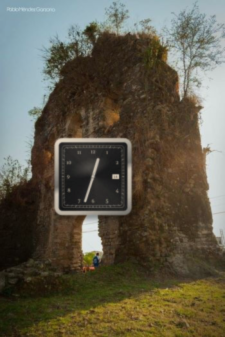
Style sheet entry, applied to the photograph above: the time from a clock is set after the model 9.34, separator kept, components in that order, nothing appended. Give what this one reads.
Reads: 12.33
